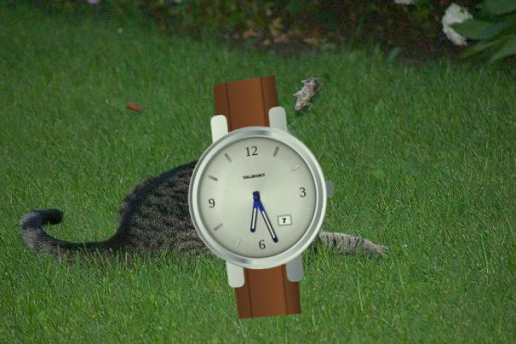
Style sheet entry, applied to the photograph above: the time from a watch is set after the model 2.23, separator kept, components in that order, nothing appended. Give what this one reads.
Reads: 6.27
